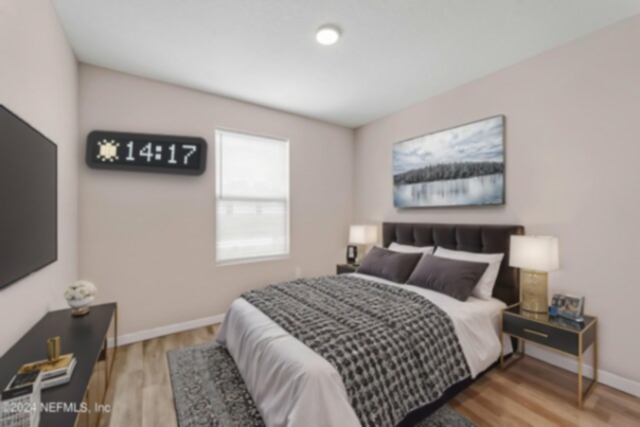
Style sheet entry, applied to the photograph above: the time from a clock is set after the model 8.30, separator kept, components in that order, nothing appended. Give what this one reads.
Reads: 14.17
